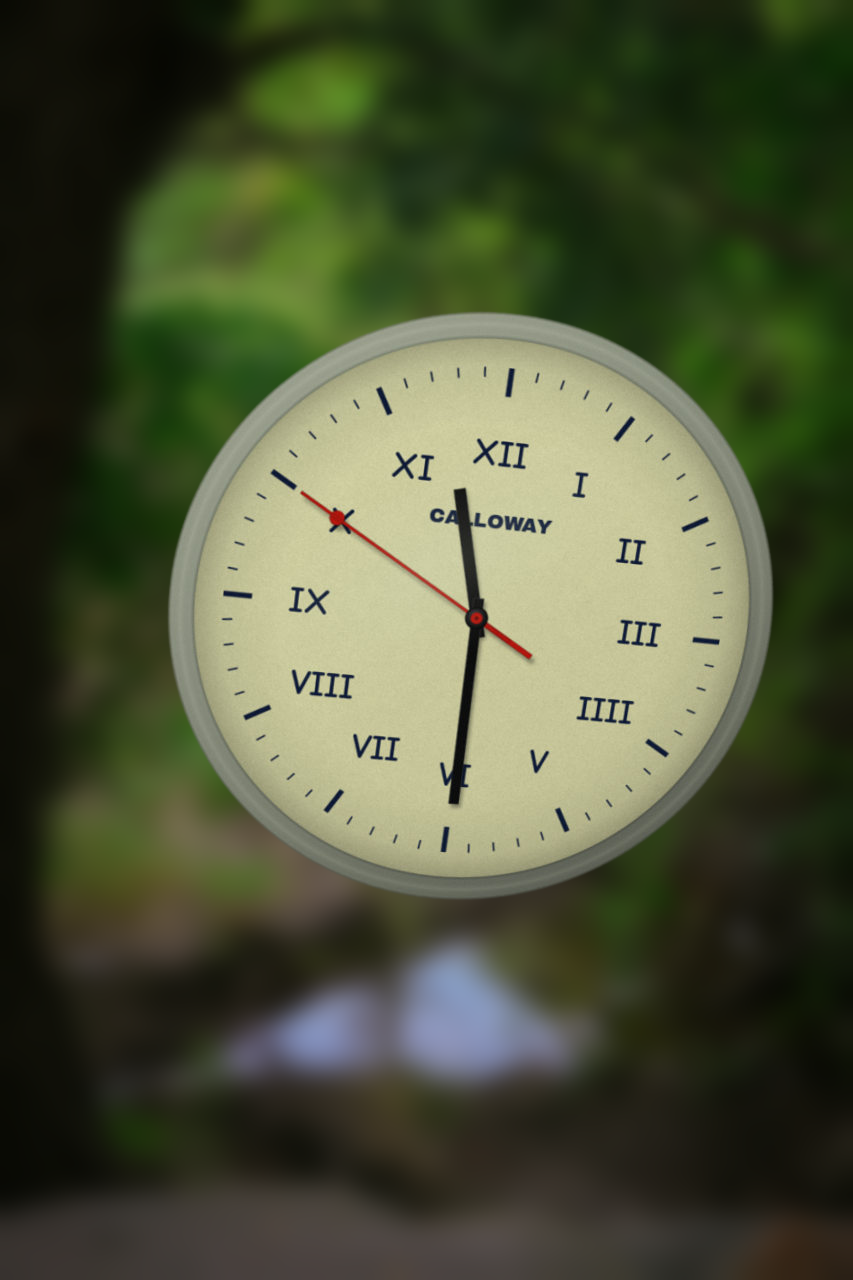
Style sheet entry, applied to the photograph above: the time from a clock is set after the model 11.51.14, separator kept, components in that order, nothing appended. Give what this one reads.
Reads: 11.29.50
